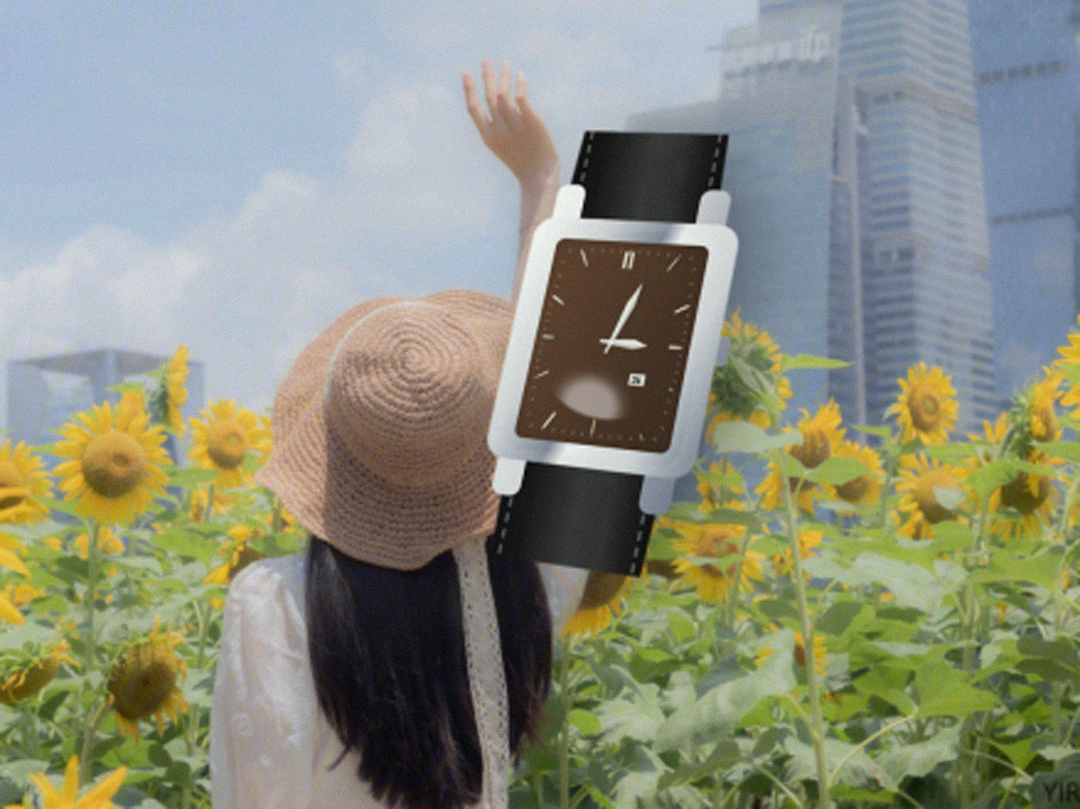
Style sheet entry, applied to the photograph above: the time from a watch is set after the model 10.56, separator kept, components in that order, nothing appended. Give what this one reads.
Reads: 3.03
